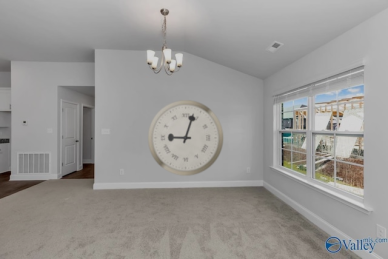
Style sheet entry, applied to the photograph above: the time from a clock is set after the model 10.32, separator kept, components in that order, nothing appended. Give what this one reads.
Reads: 9.03
